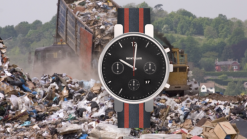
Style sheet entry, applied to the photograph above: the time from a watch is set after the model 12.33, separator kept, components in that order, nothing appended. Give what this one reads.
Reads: 10.01
